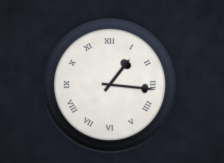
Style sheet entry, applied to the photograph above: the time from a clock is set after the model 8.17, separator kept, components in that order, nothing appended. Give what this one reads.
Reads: 1.16
